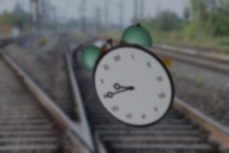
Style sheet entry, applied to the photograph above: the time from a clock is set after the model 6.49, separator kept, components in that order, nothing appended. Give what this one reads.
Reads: 9.45
